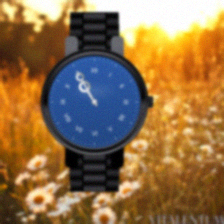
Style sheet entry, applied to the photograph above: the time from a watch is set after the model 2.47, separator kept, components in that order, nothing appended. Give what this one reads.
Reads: 10.55
